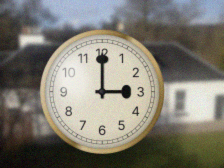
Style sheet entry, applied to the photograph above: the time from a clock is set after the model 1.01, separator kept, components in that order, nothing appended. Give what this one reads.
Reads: 3.00
